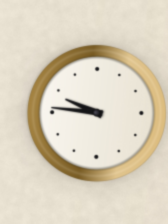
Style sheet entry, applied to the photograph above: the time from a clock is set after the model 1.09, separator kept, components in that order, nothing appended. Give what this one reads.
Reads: 9.46
